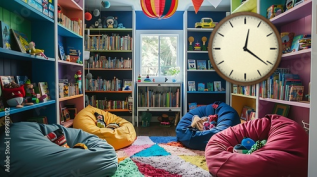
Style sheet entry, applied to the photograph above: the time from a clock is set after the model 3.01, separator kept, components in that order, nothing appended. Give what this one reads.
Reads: 12.21
